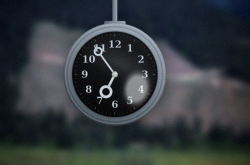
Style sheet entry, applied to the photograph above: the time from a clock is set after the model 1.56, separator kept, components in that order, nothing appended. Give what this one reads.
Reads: 6.54
